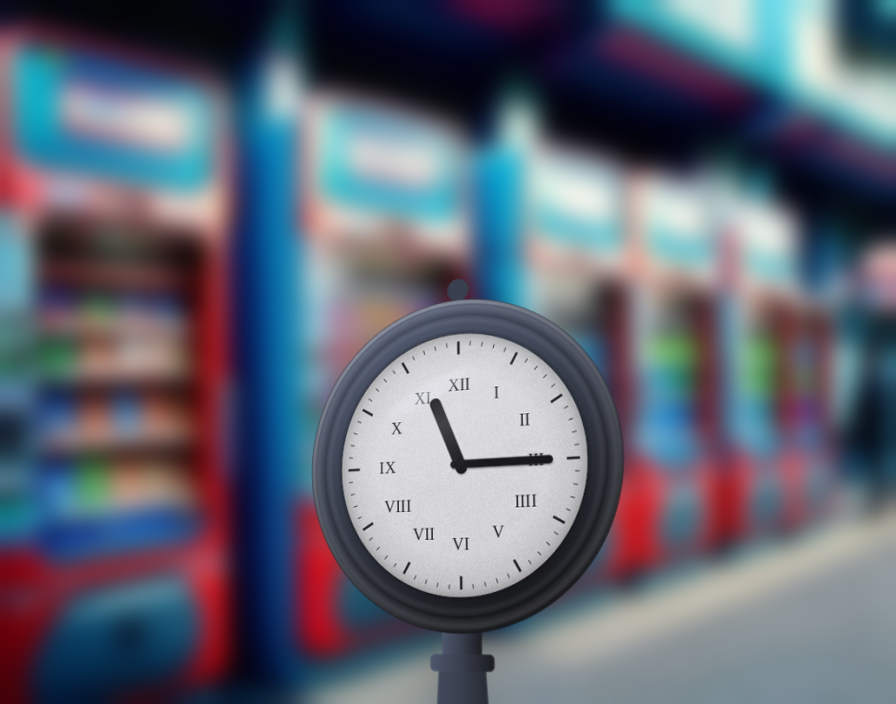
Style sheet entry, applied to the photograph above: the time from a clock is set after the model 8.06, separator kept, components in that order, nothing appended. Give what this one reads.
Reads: 11.15
